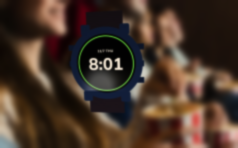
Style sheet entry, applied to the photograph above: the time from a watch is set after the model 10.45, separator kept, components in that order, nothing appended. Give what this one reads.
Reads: 8.01
